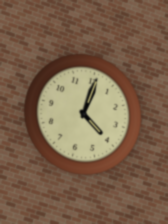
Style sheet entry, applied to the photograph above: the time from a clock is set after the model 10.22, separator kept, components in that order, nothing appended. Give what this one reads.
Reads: 4.01
